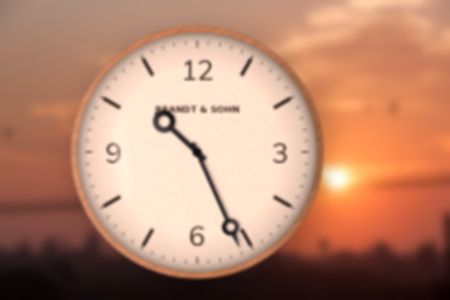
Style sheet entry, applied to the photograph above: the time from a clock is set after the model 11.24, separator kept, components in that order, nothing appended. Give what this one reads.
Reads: 10.26
